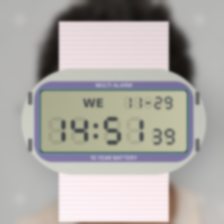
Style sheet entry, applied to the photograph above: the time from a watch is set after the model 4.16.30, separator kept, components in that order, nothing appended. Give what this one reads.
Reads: 14.51.39
